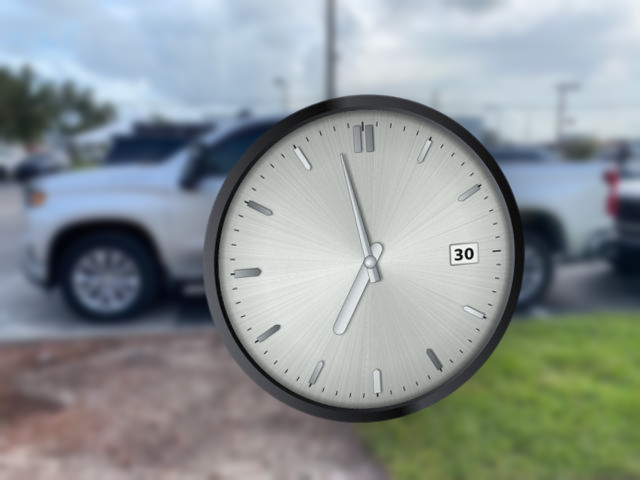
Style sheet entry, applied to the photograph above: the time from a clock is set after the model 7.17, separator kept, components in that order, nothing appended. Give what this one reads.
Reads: 6.58
